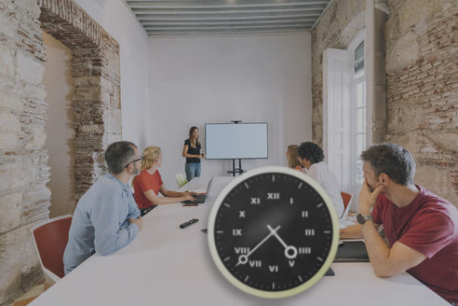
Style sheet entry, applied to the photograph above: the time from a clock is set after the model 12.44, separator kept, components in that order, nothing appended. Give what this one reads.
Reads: 4.38
